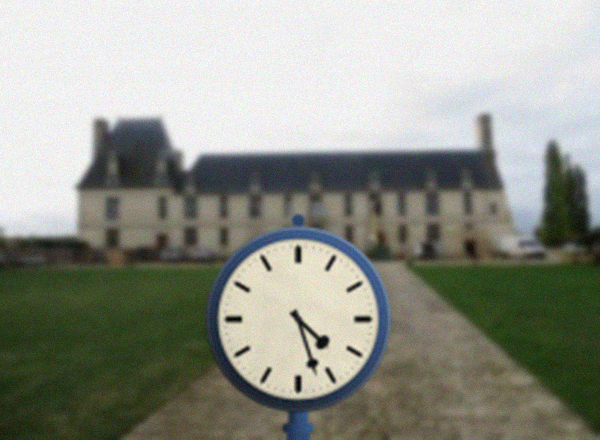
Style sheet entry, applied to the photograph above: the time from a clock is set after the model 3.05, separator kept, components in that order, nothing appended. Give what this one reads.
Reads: 4.27
